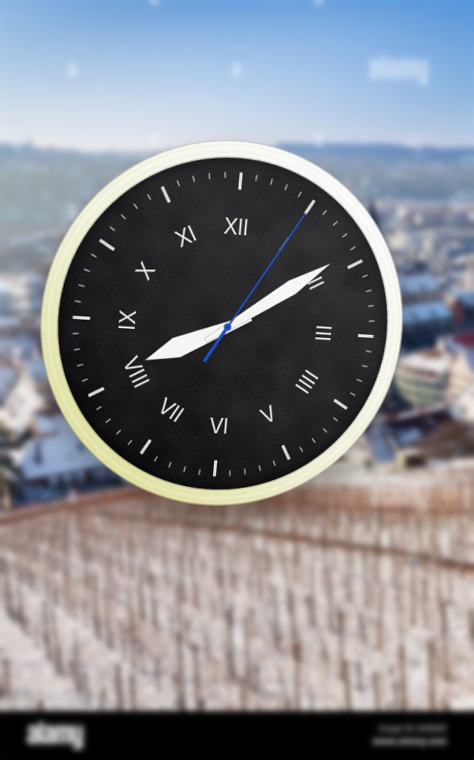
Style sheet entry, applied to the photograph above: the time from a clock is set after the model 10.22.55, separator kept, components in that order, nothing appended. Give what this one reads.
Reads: 8.09.05
